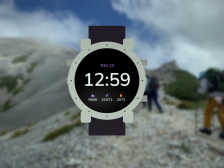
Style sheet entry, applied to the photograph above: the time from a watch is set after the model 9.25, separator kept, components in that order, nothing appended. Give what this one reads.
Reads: 12.59
